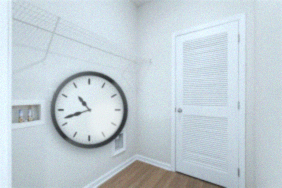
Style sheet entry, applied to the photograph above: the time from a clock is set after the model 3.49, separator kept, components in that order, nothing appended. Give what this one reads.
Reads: 10.42
